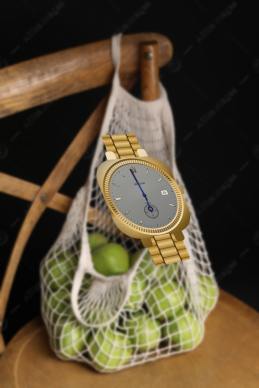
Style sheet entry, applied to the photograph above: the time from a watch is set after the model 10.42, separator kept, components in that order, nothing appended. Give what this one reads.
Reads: 5.59
